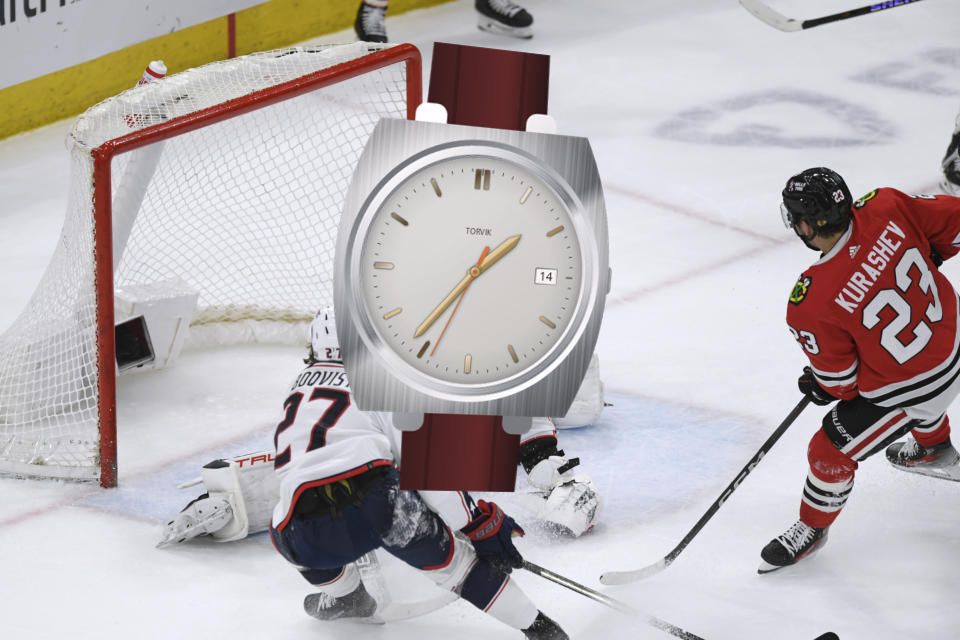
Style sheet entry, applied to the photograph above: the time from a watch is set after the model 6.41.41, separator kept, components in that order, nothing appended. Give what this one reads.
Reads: 1.36.34
